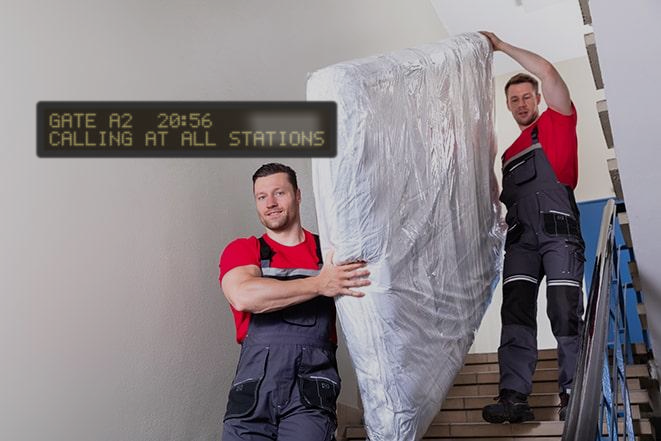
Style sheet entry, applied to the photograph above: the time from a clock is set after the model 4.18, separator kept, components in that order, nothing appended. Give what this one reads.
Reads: 20.56
